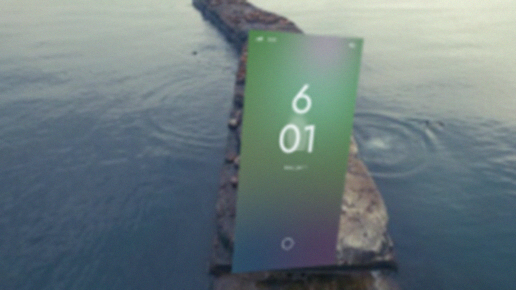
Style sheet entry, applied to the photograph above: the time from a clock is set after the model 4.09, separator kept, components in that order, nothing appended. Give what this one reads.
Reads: 6.01
